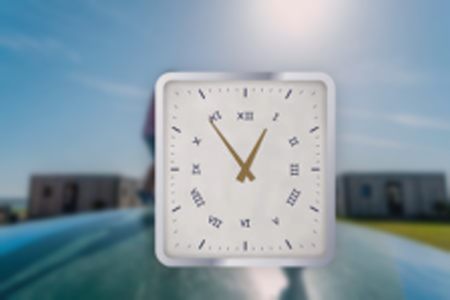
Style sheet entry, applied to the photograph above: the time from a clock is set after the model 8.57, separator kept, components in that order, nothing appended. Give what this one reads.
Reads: 12.54
